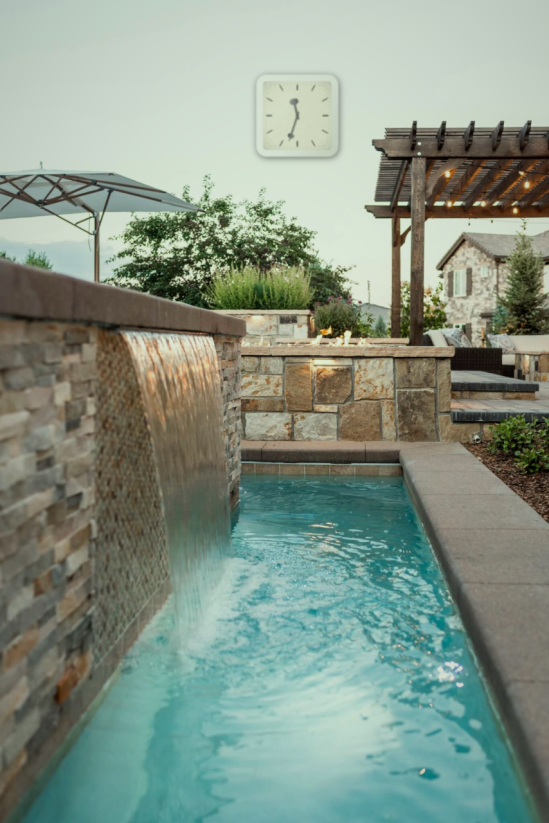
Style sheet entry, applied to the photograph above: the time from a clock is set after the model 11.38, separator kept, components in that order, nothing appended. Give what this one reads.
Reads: 11.33
